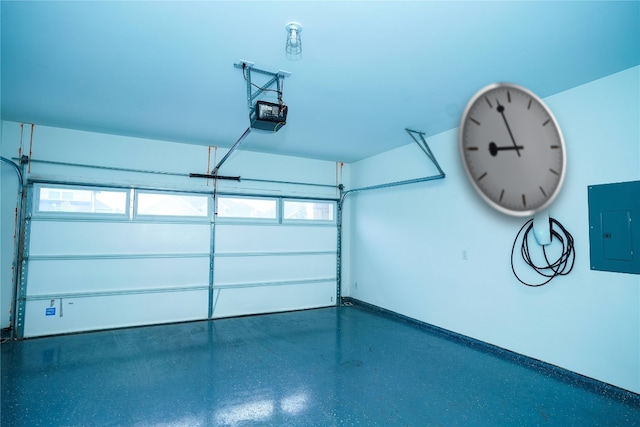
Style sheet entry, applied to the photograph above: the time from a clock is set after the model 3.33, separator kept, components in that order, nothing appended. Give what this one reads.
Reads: 8.57
